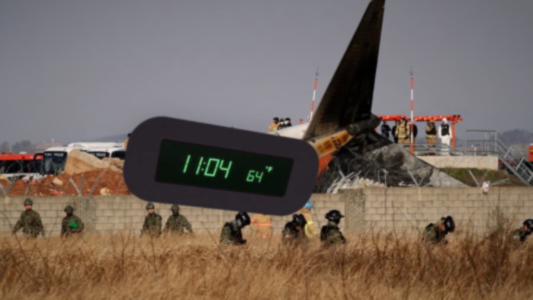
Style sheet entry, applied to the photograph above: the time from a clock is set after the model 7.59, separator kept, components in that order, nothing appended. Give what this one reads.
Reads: 11.04
